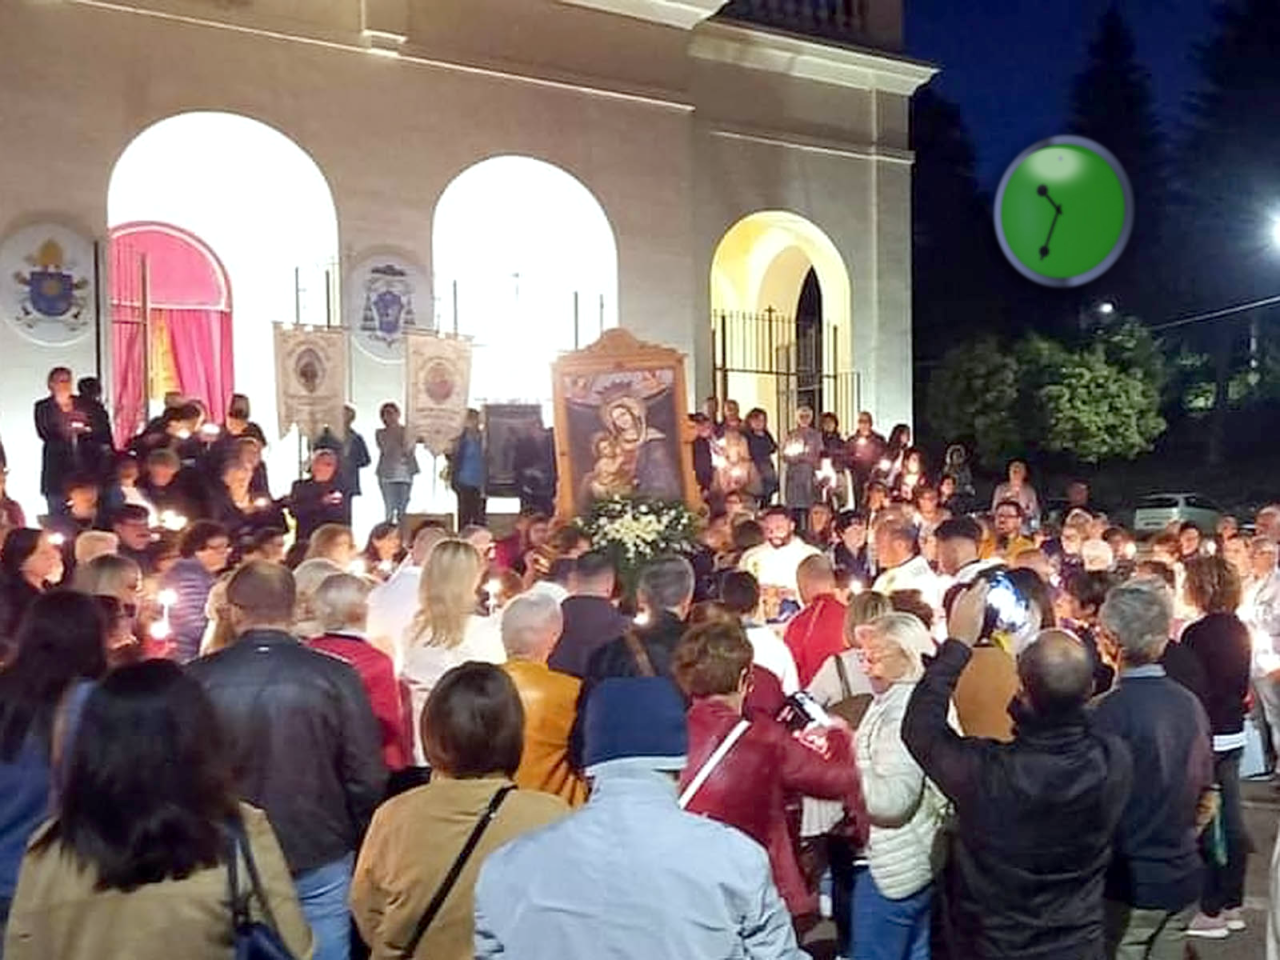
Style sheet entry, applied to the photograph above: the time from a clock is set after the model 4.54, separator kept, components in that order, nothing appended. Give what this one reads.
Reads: 10.33
